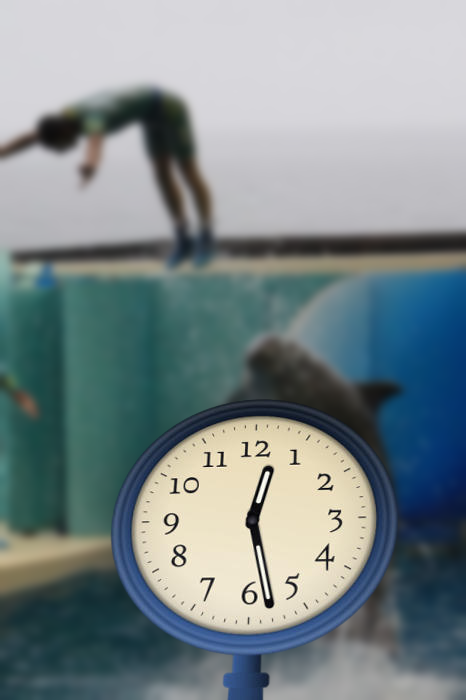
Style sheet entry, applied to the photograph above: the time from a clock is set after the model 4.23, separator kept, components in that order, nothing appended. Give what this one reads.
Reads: 12.28
